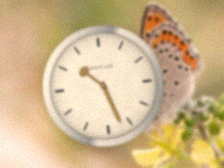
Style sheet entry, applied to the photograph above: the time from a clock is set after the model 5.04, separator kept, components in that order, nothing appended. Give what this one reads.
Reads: 10.27
